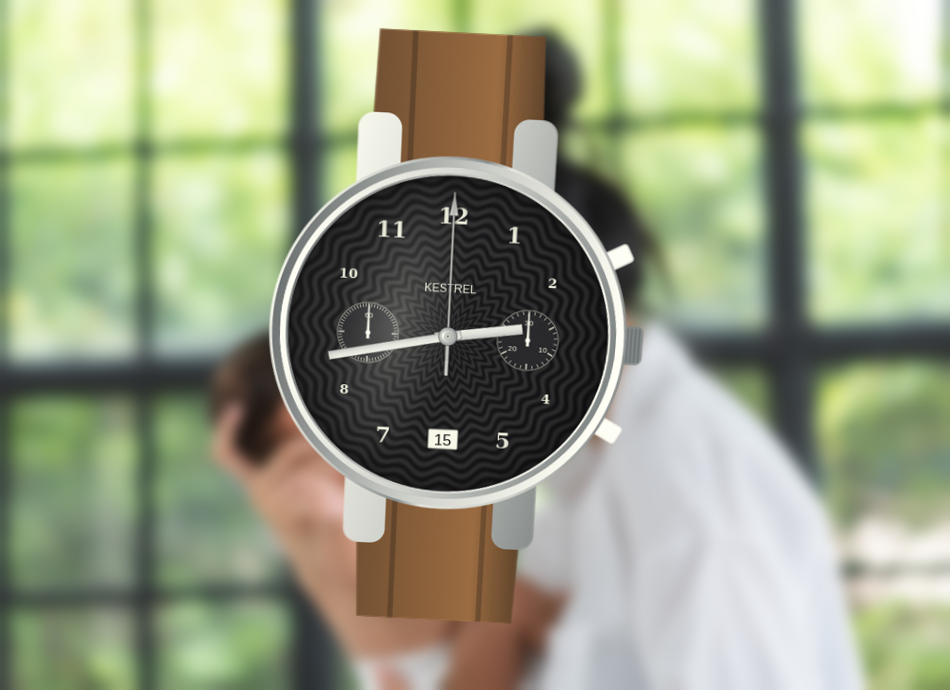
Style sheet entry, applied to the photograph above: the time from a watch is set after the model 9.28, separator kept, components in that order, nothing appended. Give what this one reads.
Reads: 2.43
